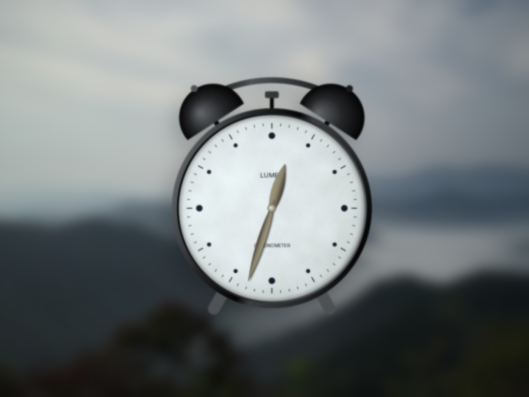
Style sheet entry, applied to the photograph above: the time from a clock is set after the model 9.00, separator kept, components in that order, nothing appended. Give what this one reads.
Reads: 12.33
